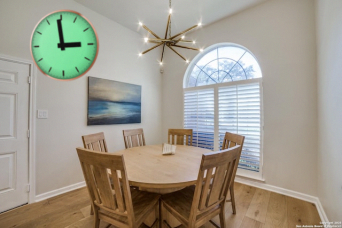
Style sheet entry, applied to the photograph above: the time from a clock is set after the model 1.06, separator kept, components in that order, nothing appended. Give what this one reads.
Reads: 2.59
